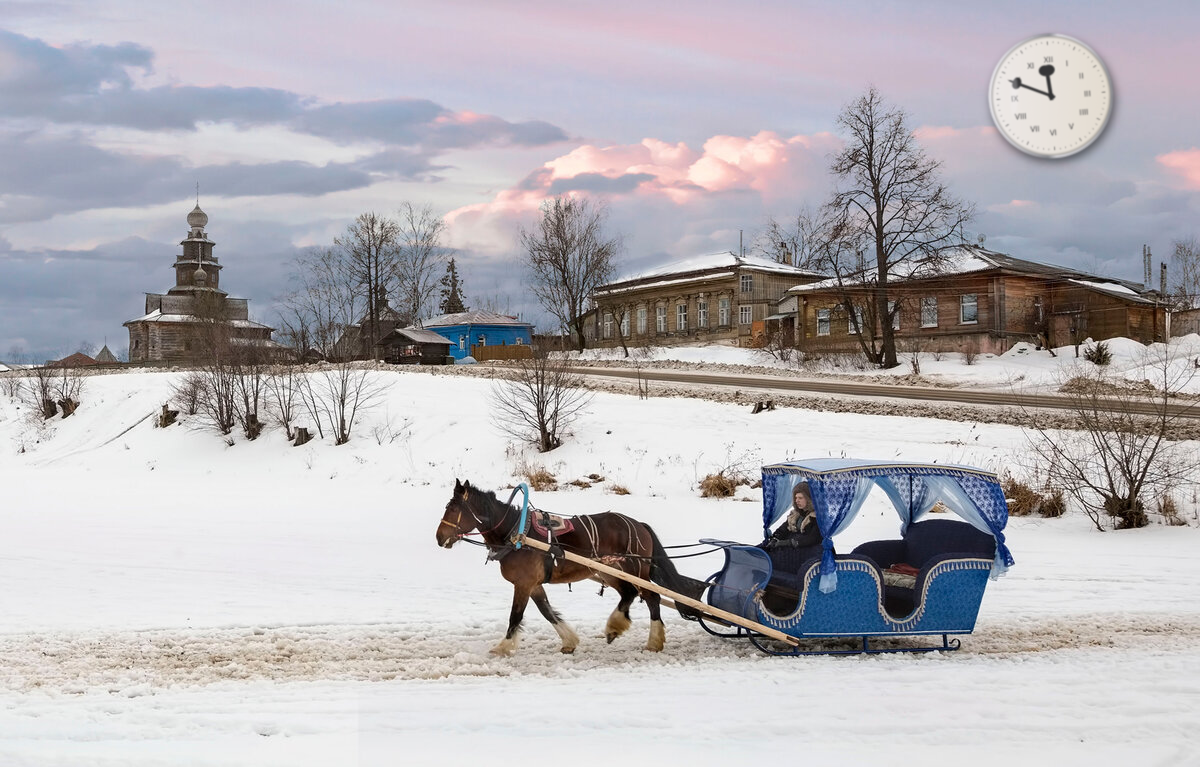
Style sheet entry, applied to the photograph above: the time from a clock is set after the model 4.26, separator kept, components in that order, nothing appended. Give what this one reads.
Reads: 11.49
